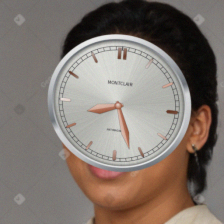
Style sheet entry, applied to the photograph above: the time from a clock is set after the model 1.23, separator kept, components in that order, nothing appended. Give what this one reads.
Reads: 8.27
